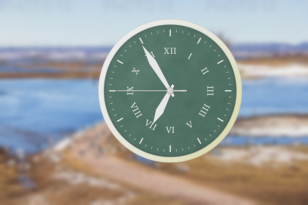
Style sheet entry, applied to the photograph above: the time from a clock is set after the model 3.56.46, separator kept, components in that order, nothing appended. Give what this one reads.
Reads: 6.54.45
